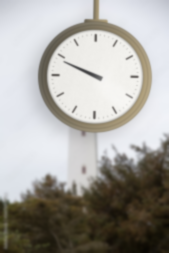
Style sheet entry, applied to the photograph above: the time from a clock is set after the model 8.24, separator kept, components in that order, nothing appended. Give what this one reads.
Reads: 9.49
